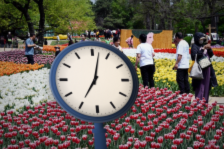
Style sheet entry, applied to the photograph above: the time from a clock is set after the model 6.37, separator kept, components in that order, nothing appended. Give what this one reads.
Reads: 7.02
